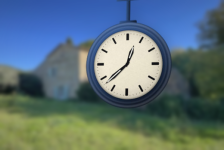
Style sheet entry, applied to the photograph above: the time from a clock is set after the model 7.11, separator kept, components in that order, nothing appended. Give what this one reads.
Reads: 12.38
